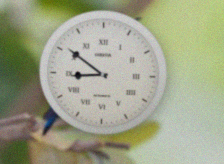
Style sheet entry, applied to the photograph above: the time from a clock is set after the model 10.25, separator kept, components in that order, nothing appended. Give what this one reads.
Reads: 8.51
